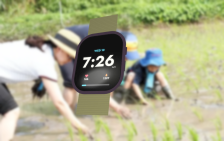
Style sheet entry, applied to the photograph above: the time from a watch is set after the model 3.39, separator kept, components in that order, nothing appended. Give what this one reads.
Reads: 7.26
